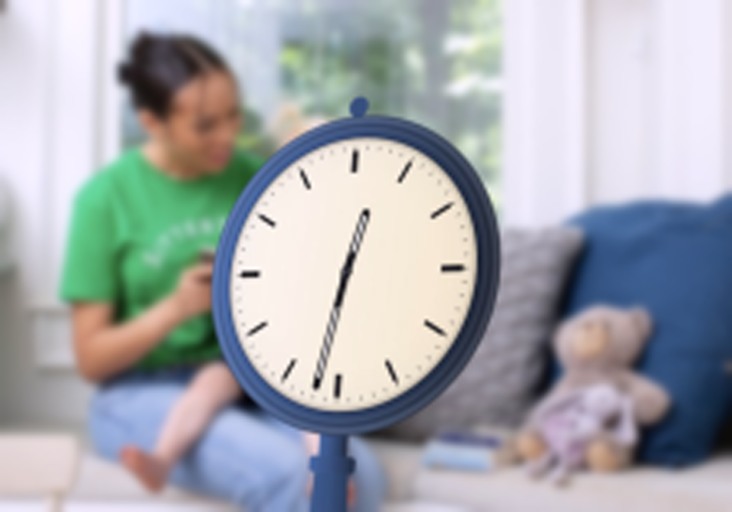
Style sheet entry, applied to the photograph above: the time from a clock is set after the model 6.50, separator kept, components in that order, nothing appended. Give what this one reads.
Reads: 12.32
